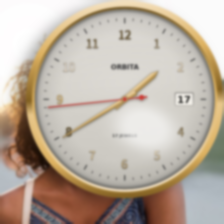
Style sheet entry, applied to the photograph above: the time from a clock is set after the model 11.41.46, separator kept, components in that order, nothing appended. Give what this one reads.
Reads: 1.39.44
